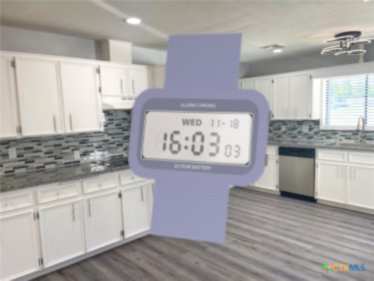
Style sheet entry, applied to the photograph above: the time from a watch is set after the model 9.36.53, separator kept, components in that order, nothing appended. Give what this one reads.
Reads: 16.03.03
